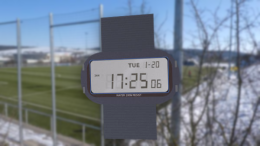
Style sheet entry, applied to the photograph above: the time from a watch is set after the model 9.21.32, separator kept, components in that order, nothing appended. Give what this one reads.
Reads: 17.25.06
